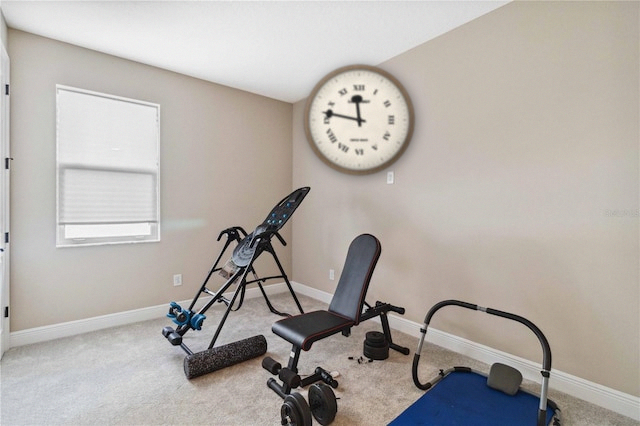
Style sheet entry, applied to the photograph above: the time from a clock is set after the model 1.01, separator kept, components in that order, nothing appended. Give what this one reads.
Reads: 11.47
